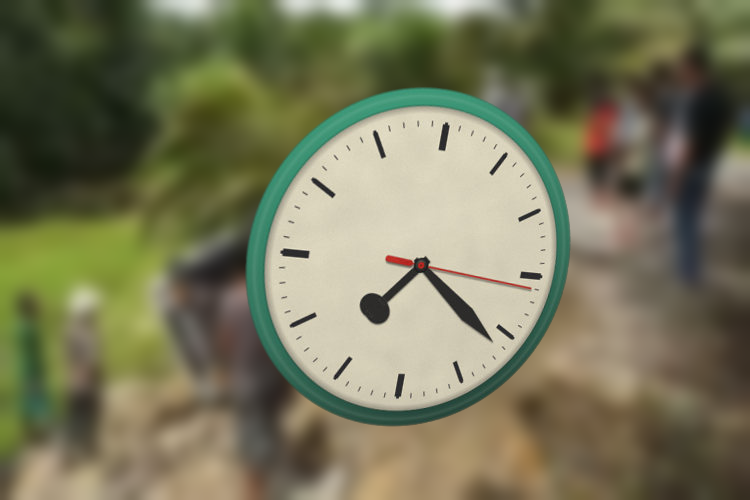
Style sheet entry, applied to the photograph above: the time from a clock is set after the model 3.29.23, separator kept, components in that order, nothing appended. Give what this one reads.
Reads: 7.21.16
